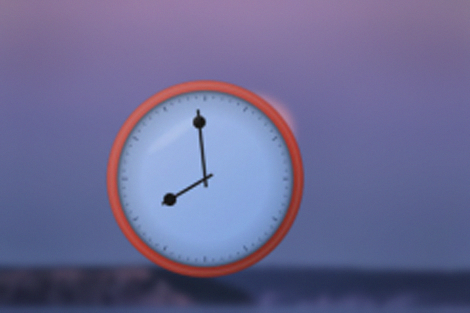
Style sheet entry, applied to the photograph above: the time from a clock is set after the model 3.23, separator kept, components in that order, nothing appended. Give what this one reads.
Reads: 7.59
